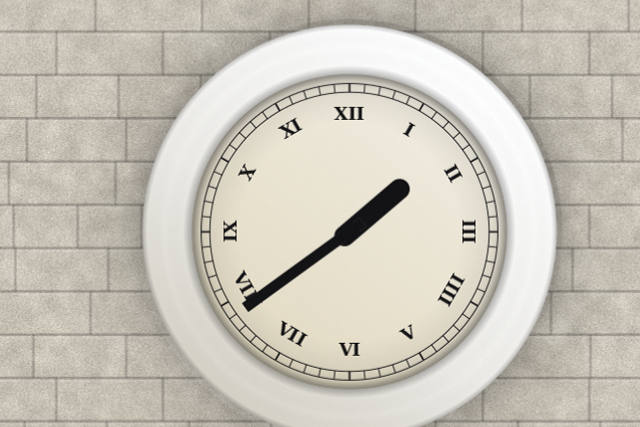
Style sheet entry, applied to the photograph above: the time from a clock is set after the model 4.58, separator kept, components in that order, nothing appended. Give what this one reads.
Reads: 1.39
